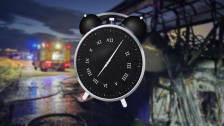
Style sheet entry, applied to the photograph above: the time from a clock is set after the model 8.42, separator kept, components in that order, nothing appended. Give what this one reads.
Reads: 7.05
